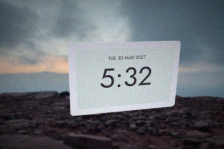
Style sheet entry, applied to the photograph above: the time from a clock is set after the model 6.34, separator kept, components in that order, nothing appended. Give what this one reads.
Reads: 5.32
